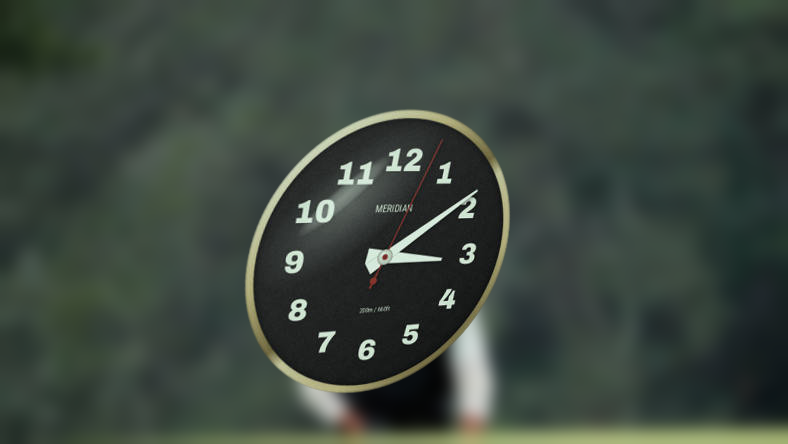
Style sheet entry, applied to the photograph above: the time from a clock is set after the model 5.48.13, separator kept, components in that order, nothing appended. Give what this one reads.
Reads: 3.09.03
